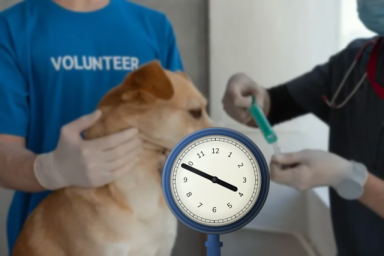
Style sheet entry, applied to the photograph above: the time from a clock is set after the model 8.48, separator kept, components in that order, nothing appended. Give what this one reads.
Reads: 3.49
